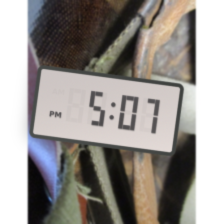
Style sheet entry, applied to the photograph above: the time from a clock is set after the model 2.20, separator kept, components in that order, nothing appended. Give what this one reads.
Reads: 5.07
